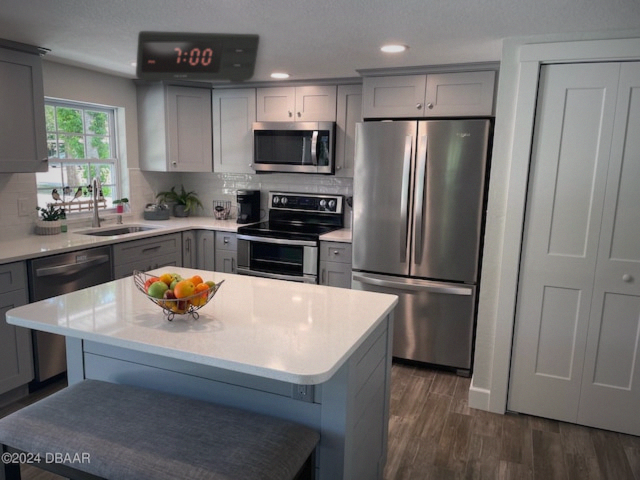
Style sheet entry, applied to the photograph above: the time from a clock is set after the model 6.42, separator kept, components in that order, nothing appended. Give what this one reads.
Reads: 7.00
